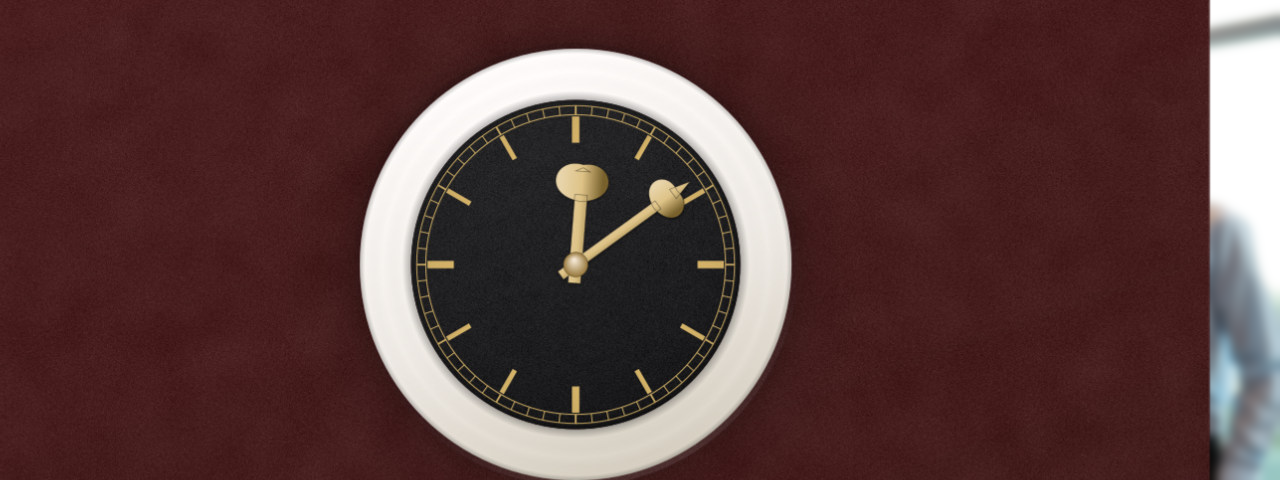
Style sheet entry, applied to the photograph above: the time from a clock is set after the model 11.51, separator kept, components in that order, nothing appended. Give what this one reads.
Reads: 12.09
